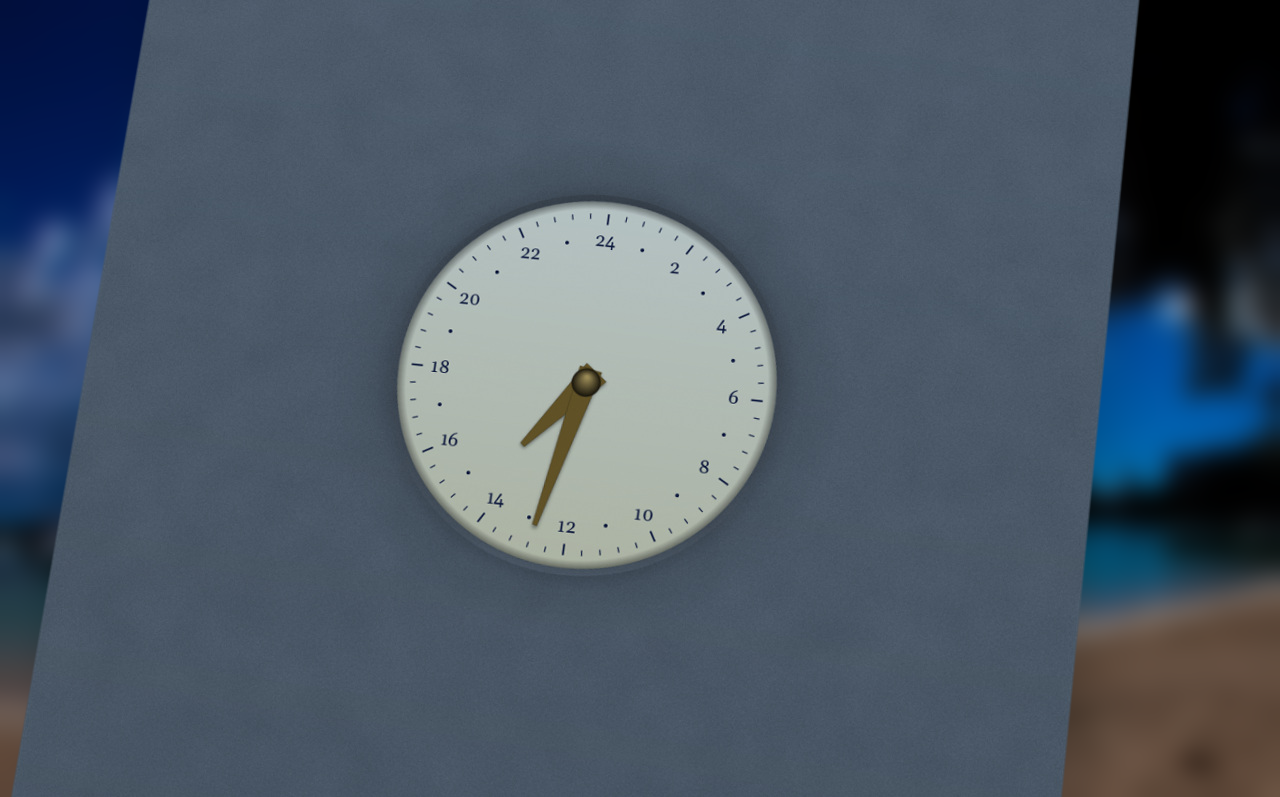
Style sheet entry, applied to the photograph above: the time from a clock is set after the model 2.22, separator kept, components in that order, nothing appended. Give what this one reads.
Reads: 14.32
